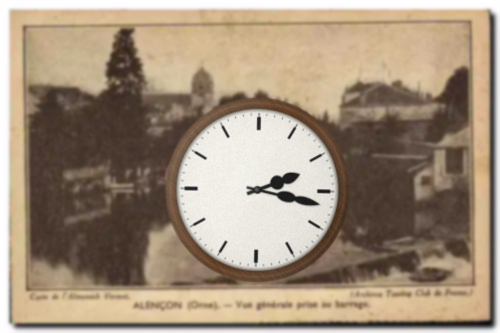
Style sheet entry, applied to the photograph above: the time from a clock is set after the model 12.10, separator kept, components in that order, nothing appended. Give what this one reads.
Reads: 2.17
